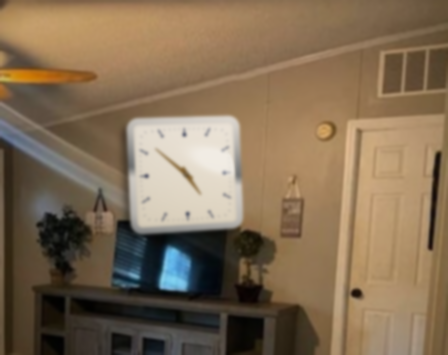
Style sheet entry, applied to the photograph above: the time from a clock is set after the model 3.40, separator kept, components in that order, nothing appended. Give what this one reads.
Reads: 4.52
